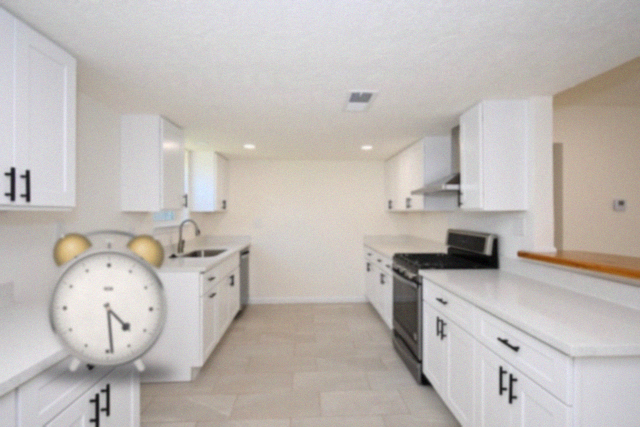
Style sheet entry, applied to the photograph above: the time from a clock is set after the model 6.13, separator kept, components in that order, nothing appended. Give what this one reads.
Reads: 4.29
